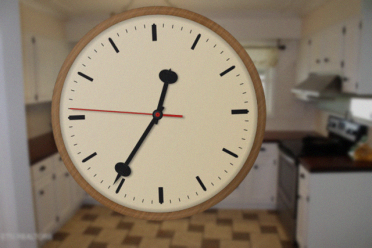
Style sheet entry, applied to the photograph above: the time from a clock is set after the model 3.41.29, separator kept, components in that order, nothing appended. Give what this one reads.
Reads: 12.35.46
